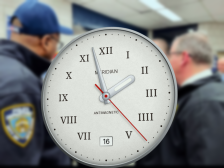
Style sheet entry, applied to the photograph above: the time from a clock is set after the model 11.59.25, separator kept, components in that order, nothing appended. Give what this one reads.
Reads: 1.57.23
